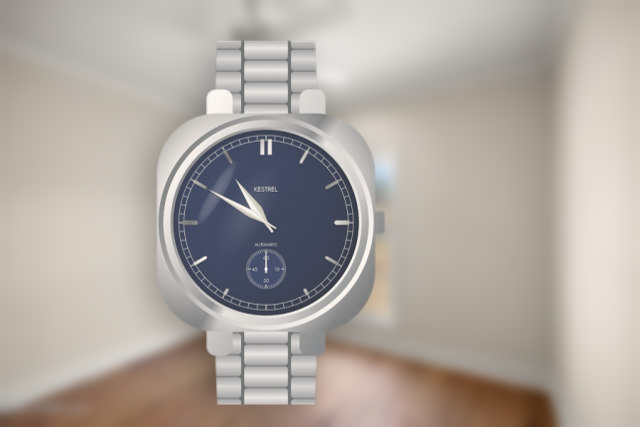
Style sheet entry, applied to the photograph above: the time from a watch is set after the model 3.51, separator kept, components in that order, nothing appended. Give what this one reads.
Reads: 10.50
